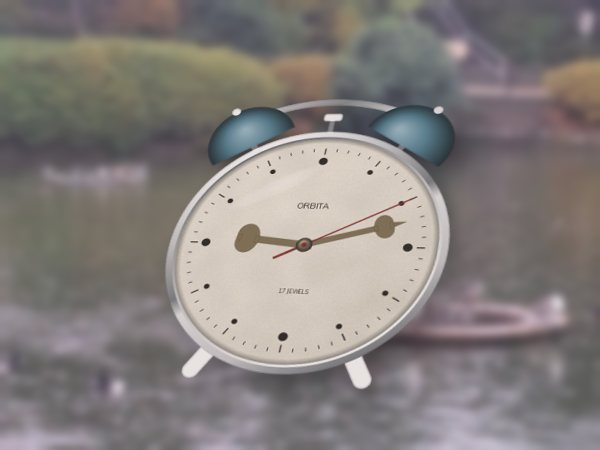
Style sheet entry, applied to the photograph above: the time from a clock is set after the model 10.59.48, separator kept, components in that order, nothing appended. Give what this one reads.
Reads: 9.12.10
